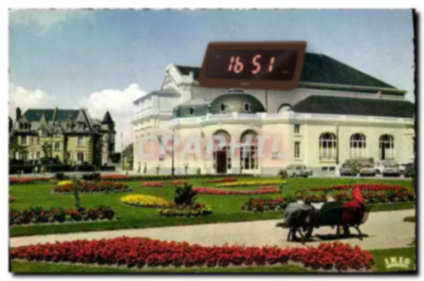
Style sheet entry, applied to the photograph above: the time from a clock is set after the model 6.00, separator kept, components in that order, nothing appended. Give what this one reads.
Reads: 16.51
